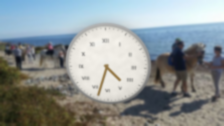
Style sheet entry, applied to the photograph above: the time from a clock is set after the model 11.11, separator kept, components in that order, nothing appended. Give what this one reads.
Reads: 4.33
